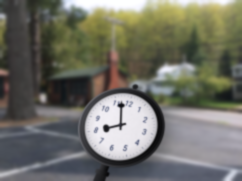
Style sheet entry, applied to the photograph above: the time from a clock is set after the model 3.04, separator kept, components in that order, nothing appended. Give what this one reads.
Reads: 7.57
